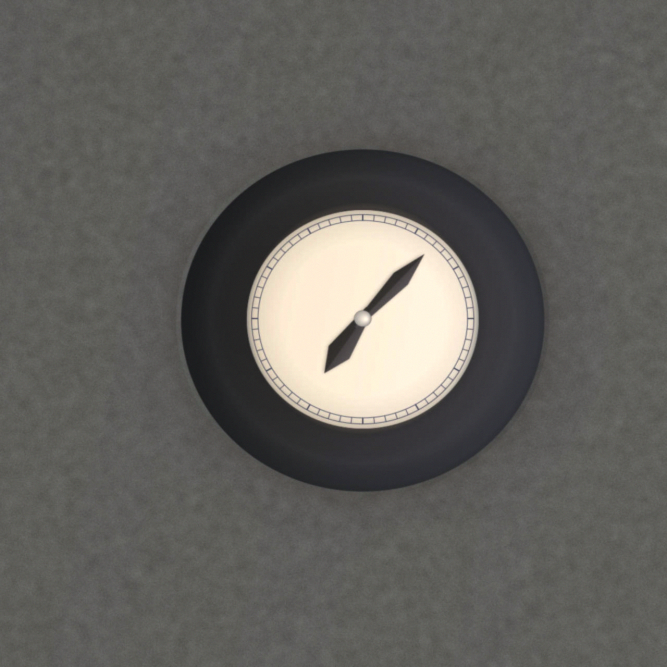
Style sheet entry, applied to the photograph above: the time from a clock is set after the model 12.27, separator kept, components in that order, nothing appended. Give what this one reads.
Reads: 7.07
